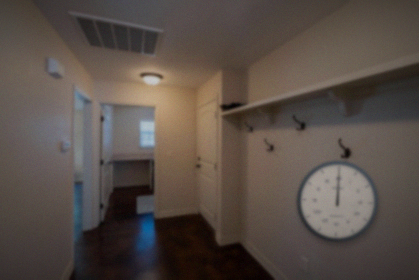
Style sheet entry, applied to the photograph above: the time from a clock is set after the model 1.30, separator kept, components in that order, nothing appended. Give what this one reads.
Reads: 12.00
